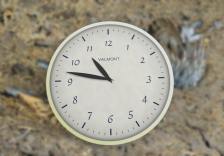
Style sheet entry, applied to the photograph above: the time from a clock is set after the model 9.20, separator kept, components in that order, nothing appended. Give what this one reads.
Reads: 10.47
